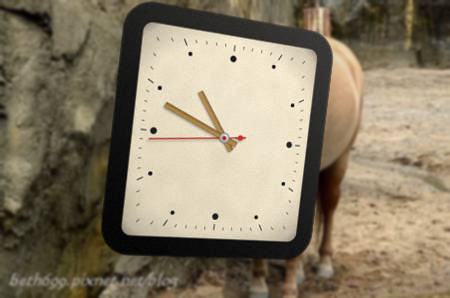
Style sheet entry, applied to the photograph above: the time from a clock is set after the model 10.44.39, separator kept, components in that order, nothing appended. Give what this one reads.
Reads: 10.48.44
